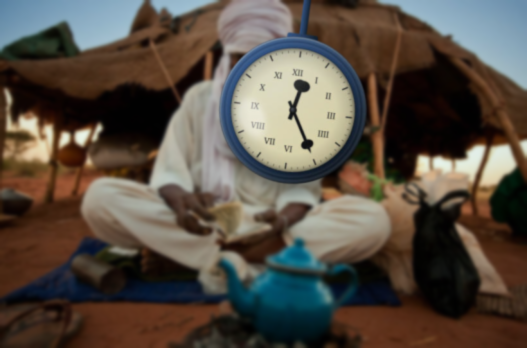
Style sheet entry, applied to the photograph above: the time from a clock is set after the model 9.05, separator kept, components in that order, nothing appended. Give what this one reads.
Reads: 12.25
